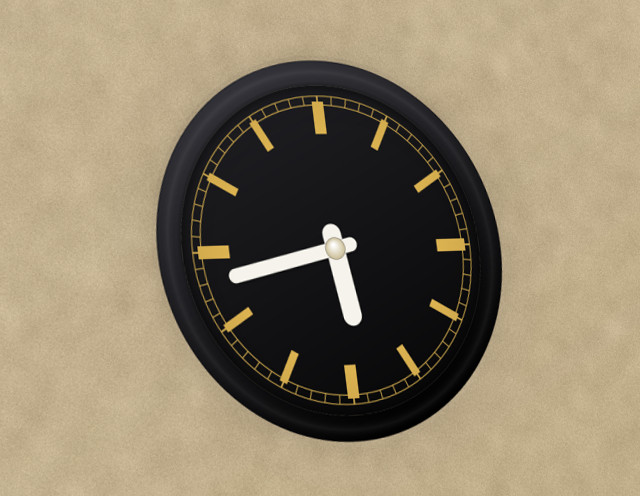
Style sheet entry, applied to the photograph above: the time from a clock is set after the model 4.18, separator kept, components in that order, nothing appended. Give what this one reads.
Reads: 5.43
